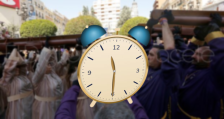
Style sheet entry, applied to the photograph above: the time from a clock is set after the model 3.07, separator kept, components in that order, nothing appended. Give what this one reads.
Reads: 11.30
